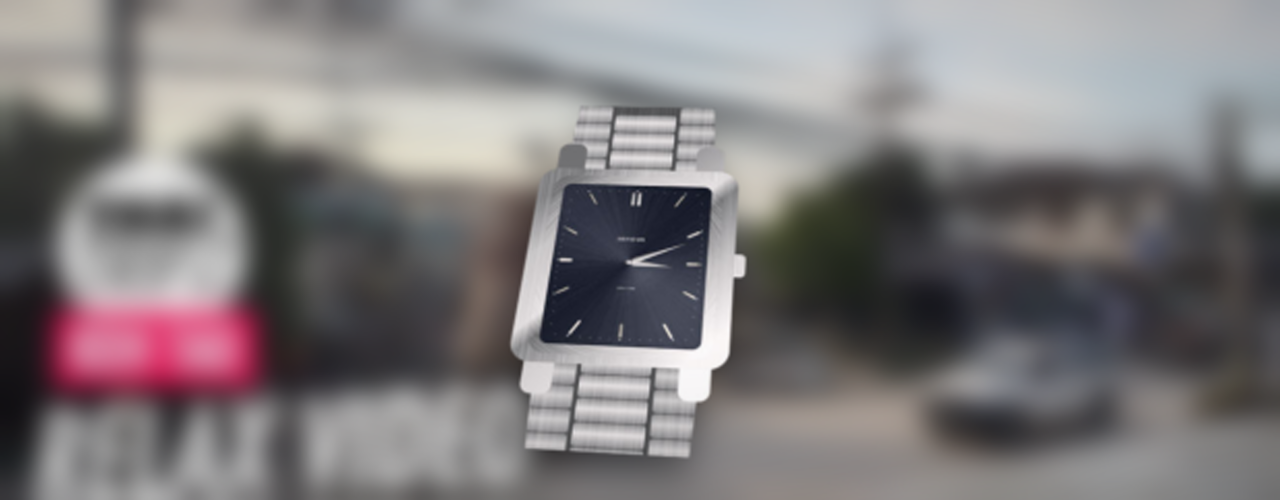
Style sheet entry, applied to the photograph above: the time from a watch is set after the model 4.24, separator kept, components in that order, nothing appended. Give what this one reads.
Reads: 3.11
